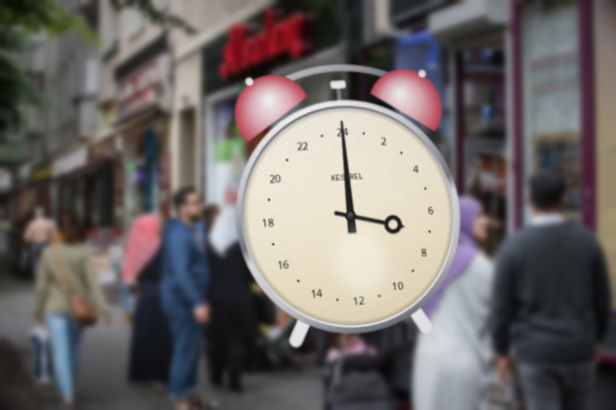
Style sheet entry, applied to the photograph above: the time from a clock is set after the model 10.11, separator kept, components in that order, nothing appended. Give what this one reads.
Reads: 7.00
